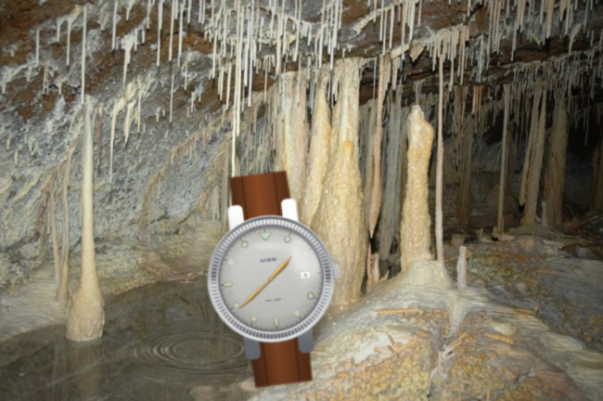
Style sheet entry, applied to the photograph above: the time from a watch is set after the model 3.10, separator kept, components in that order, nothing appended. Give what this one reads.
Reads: 1.39
